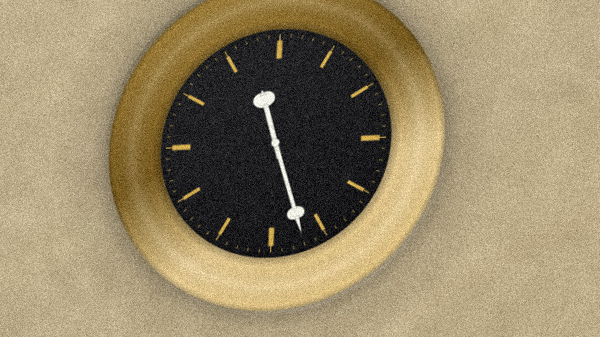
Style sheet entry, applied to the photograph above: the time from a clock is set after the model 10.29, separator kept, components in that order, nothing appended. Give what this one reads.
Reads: 11.27
